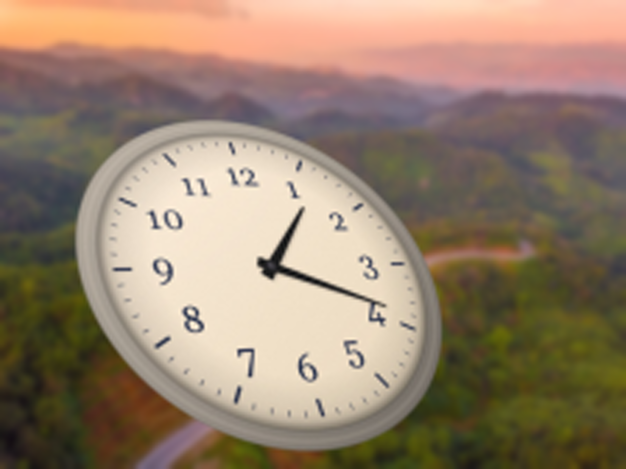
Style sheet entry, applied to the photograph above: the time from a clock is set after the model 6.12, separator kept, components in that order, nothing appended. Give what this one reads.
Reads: 1.19
